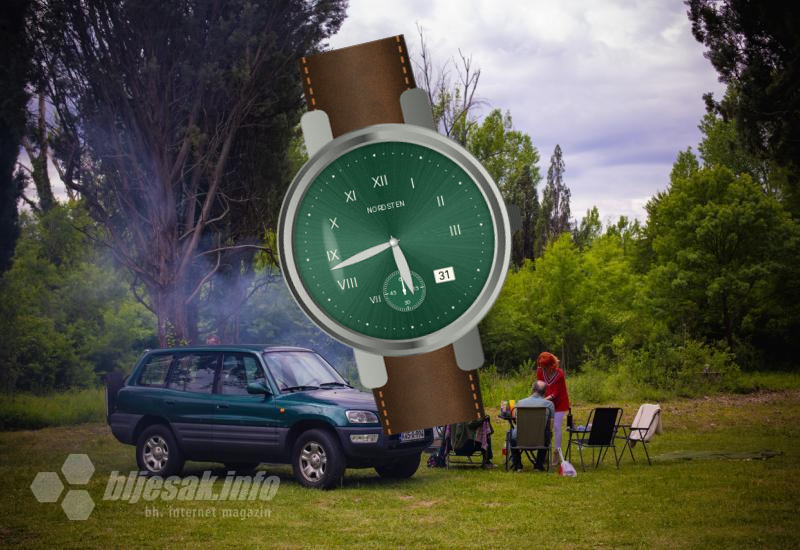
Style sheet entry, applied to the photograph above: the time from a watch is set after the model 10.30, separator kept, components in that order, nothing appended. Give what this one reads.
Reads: 5.43
